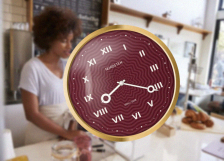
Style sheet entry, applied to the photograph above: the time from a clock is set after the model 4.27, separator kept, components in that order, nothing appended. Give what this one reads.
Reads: 8.21
